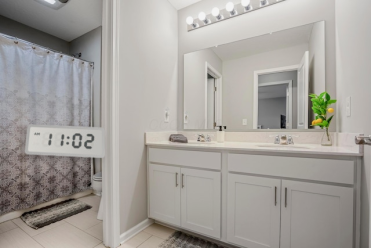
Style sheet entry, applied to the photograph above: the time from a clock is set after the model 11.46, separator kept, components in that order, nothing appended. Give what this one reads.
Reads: 11.02
